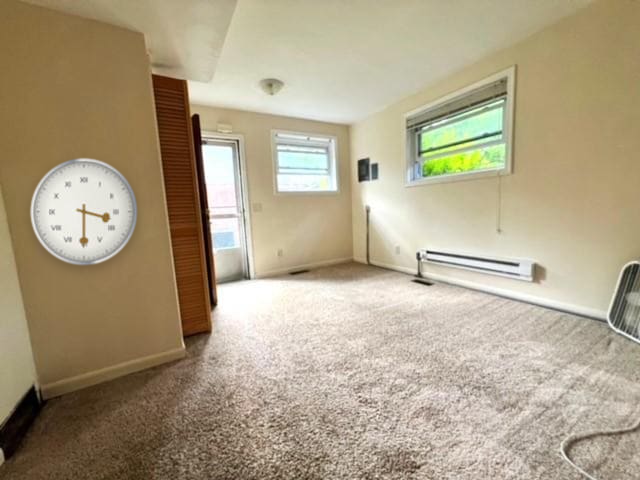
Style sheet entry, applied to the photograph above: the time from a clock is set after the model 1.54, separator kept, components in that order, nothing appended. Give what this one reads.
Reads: 3.30
